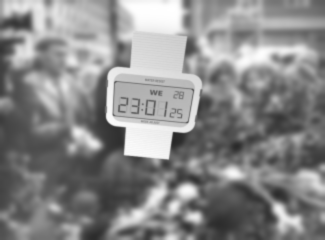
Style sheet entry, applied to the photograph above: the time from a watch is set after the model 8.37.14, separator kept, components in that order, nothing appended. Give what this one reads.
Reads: 23.01.25
